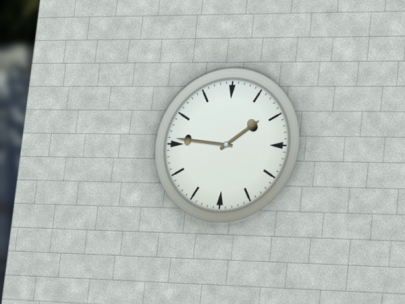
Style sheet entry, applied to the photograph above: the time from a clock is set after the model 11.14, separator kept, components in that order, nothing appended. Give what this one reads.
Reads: 1.46
